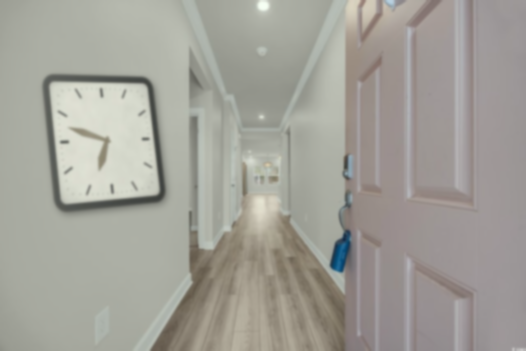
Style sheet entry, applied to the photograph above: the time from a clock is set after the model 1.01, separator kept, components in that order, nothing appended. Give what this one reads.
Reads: 6.48
